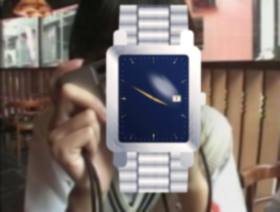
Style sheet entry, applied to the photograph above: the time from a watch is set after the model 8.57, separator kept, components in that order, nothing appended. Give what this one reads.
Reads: 3.50
